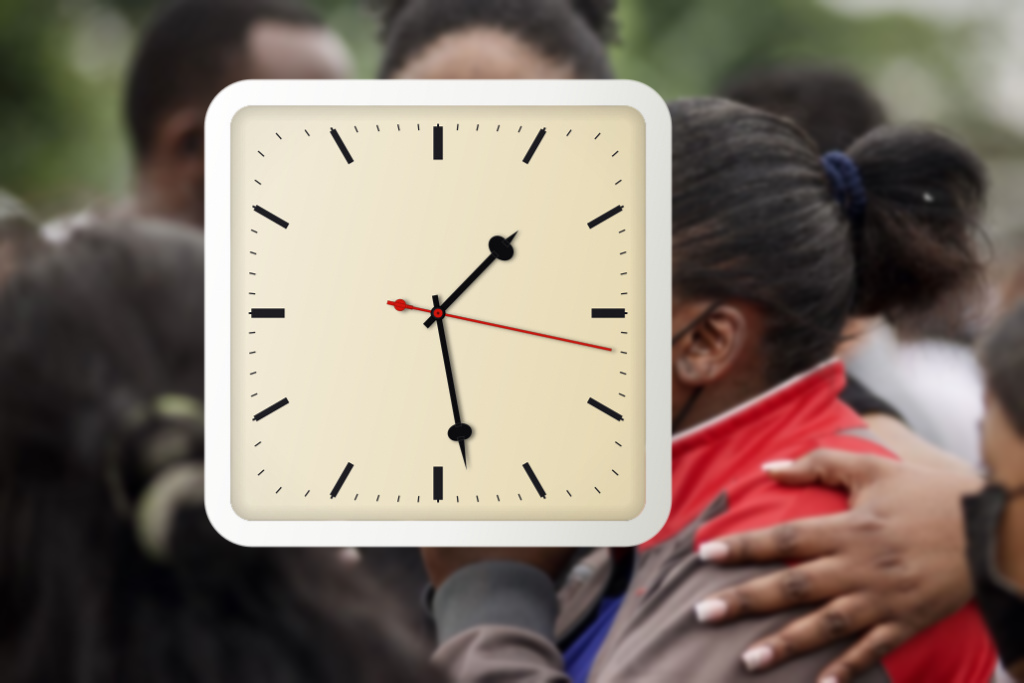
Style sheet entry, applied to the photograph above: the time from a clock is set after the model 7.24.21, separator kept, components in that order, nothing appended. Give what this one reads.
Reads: 1.28.17
